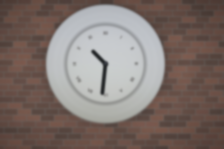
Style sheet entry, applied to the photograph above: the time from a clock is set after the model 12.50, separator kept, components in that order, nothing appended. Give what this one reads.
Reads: 10.31
